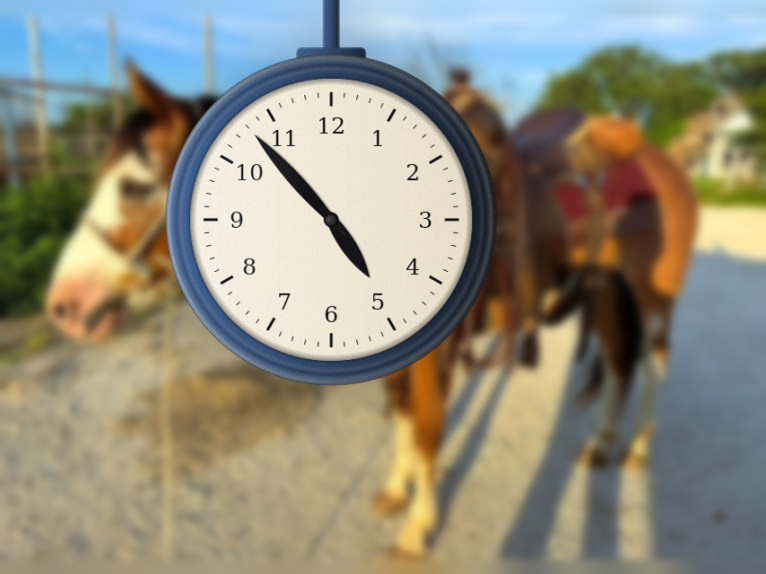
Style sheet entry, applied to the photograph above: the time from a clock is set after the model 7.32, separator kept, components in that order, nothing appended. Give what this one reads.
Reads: 4.53
